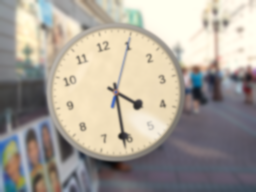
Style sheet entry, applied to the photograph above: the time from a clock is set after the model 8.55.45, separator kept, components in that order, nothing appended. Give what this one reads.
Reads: 4.31.05
